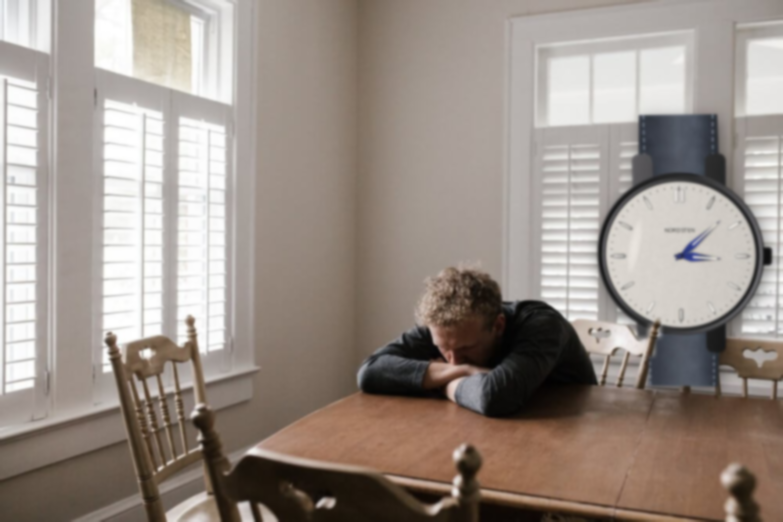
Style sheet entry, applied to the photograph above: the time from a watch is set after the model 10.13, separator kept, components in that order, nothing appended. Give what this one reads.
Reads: 3.08
